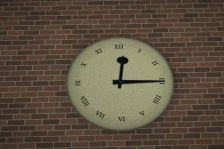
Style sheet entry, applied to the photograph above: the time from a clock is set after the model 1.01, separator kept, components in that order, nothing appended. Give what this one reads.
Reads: 12.15
